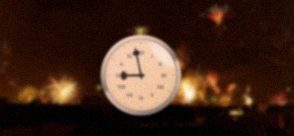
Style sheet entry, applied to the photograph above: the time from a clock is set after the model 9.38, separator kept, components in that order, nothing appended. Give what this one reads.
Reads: 8.58
